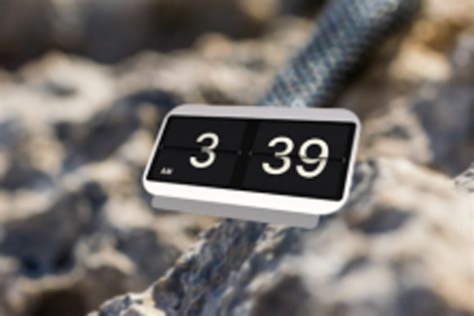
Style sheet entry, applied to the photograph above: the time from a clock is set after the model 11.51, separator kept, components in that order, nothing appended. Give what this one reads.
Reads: 3.39
